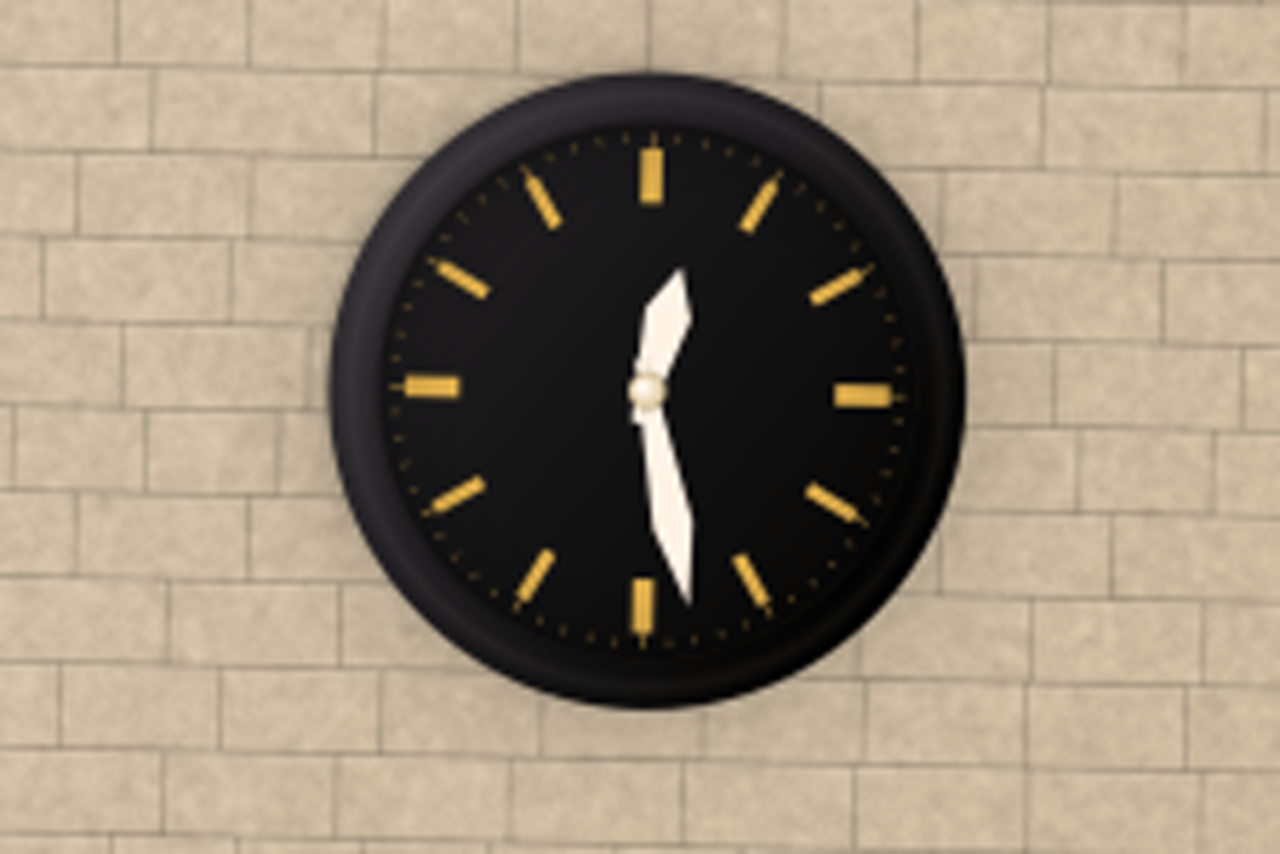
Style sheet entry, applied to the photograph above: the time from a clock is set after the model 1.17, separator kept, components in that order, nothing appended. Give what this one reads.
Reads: 12.28
